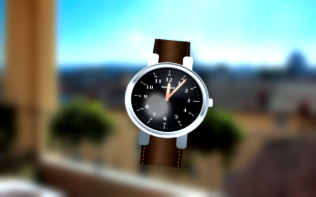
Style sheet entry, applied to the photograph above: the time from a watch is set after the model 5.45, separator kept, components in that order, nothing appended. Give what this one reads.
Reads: 12.06
